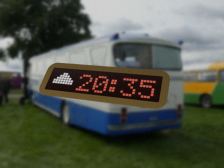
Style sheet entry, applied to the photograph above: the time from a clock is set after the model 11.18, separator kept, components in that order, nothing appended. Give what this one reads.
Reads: 20.35
